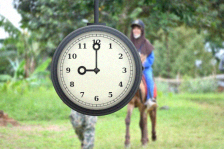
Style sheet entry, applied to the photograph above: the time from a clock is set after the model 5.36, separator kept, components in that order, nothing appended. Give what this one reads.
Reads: 9.00
